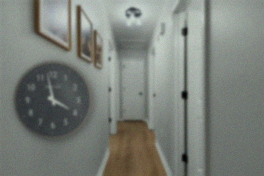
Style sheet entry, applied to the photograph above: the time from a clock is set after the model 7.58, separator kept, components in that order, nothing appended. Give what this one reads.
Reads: 3.58
